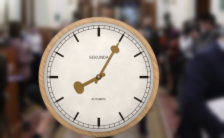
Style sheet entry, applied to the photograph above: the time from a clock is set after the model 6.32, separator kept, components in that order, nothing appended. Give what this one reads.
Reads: 8.05
